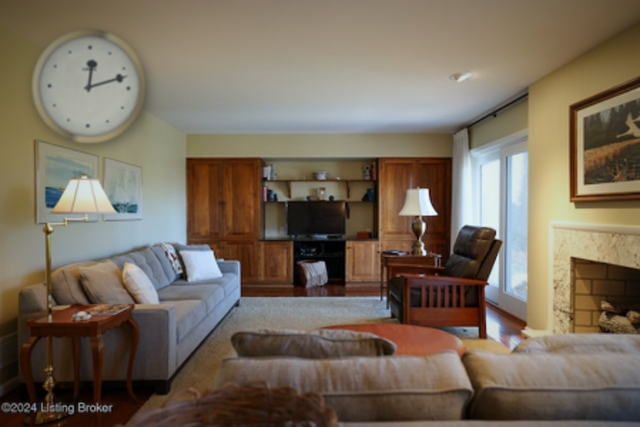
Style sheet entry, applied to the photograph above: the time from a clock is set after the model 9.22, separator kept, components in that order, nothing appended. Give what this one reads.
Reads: 12.12
